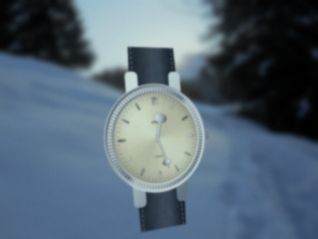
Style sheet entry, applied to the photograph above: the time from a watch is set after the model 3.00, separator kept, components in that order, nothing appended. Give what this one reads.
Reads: 12.27
